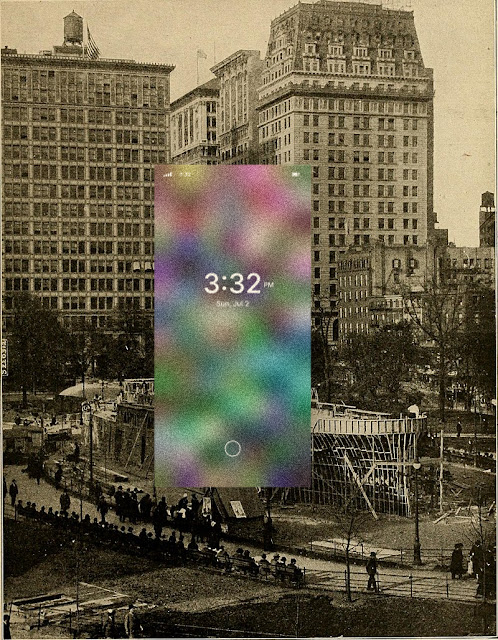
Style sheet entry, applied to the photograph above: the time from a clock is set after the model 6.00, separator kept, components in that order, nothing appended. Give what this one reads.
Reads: 3.32
